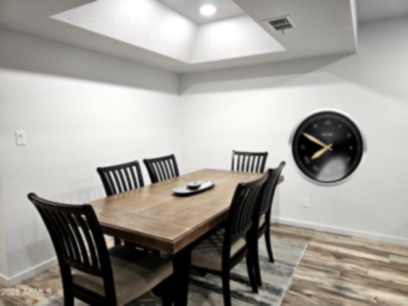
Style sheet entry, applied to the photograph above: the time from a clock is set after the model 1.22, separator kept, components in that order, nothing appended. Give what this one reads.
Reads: 7.50
